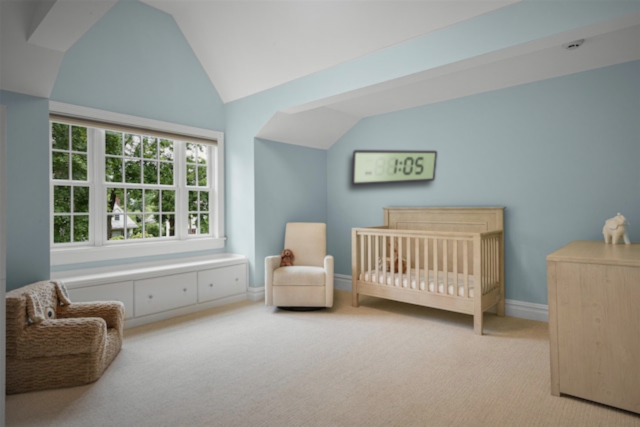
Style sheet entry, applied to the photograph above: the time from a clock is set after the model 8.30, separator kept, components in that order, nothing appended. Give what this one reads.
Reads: 1.05
